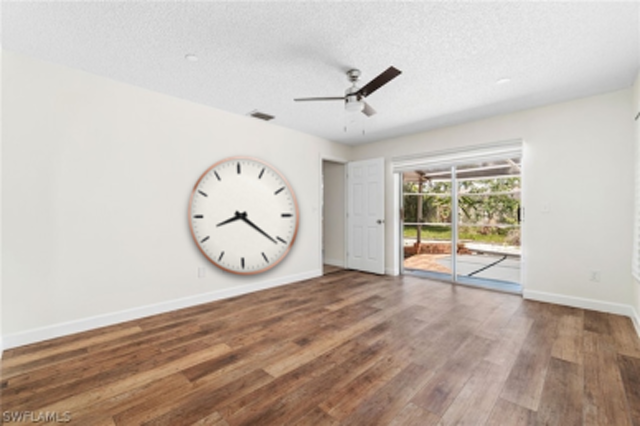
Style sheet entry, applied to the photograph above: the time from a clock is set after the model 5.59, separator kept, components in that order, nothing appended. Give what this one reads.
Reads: 8.21
